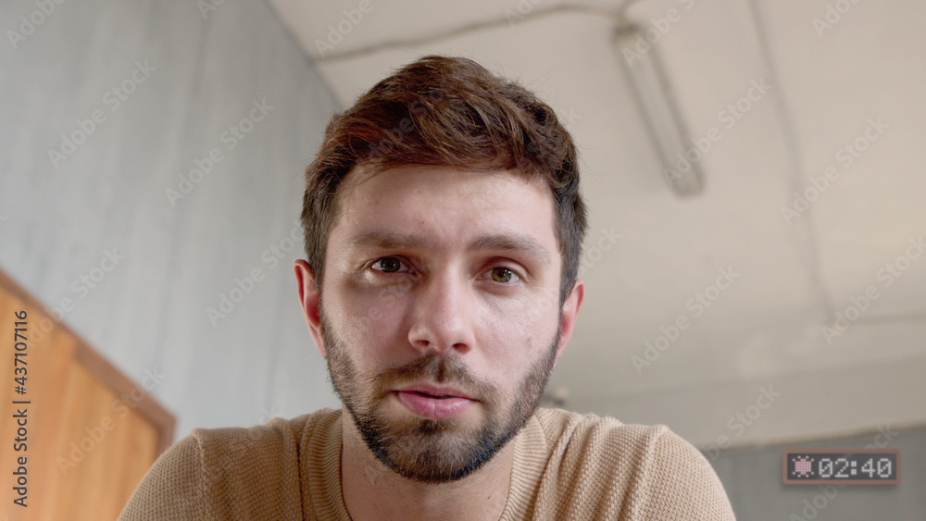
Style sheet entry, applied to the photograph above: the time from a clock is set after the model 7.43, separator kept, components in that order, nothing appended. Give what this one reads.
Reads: 2.40
